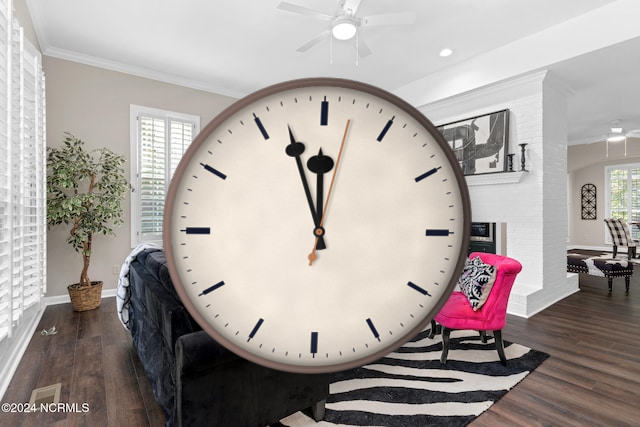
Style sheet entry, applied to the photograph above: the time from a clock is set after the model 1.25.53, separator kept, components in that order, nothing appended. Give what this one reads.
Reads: 11.57.02
